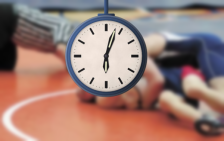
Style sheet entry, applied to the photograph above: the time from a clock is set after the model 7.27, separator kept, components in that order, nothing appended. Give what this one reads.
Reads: 6.03
